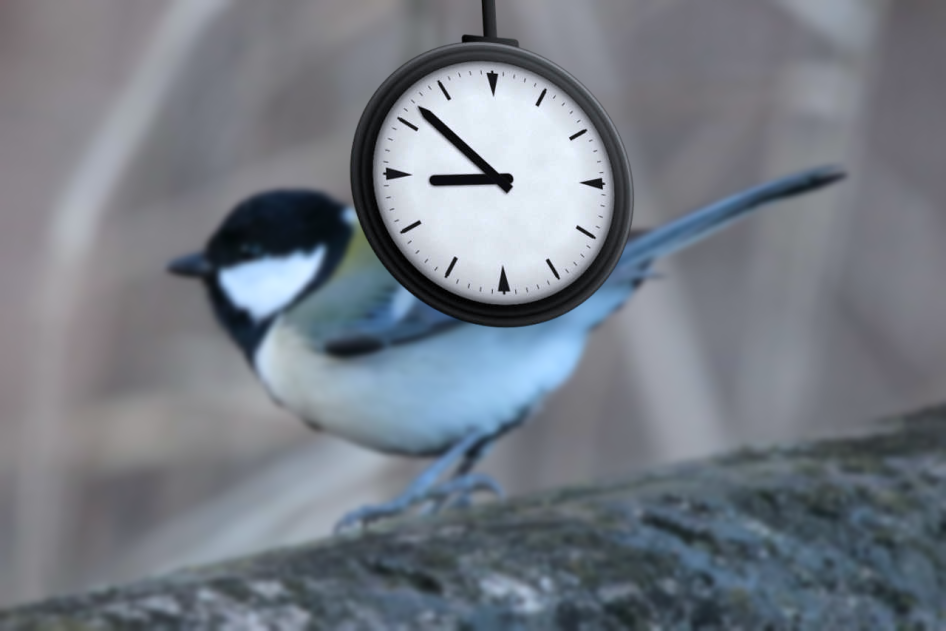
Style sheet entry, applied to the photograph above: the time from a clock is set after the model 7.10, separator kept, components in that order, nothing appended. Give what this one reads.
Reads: 8.52
